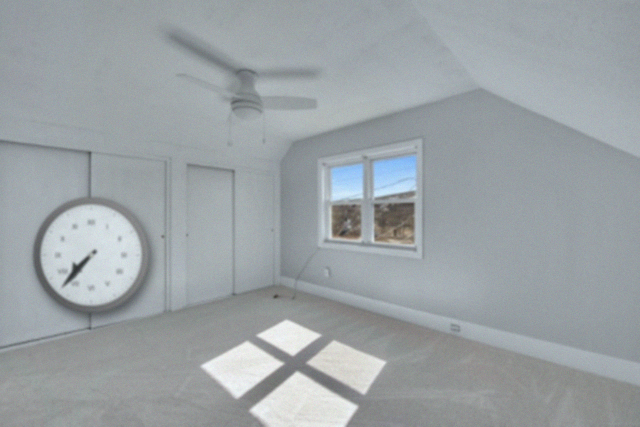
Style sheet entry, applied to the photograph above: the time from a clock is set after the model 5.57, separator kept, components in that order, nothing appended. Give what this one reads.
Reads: 7.37
